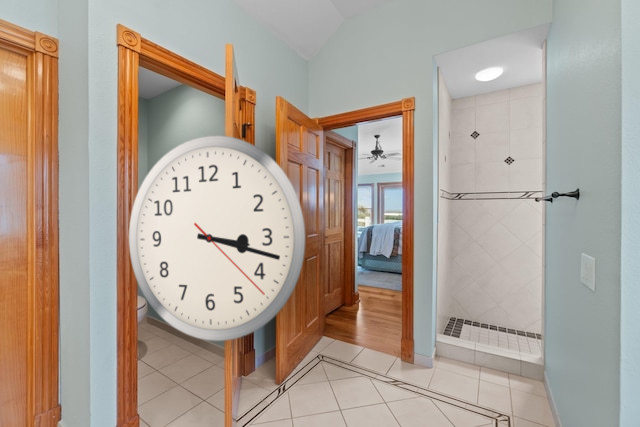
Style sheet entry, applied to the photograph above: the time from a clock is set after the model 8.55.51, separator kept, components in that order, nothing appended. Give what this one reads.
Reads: 3.17.22
